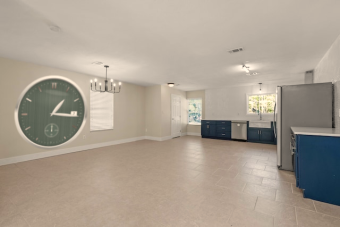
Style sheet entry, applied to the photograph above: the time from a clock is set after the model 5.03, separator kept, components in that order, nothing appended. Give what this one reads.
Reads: 1.16
